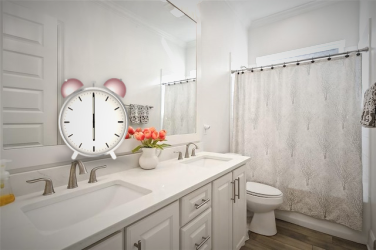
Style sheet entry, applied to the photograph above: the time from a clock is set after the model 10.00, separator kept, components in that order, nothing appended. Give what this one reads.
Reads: 6.00
